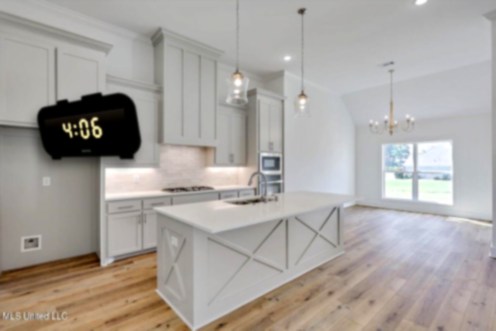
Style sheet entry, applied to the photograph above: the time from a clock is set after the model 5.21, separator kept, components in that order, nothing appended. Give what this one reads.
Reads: 4.06
